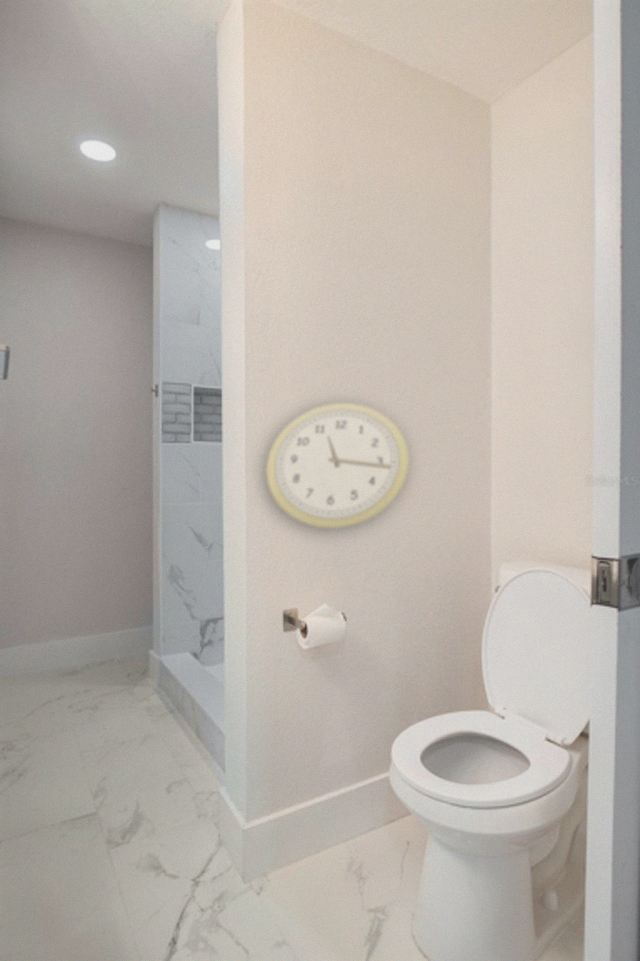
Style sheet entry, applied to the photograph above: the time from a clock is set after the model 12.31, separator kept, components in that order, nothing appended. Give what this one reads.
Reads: 11.16
